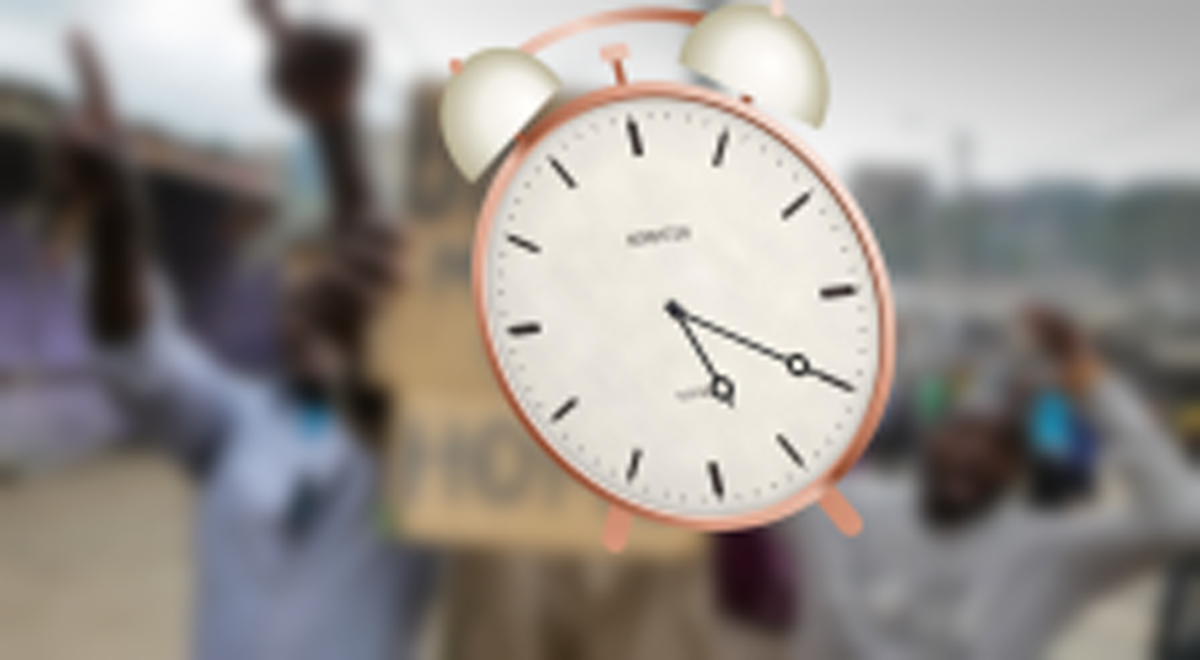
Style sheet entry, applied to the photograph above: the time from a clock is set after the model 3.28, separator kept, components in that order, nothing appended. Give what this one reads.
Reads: 5.20
